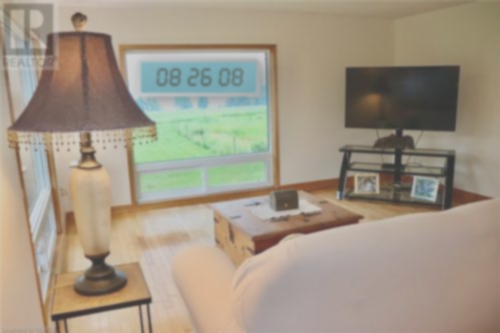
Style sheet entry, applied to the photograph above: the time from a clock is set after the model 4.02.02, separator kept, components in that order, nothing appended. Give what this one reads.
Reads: 8.26.08
